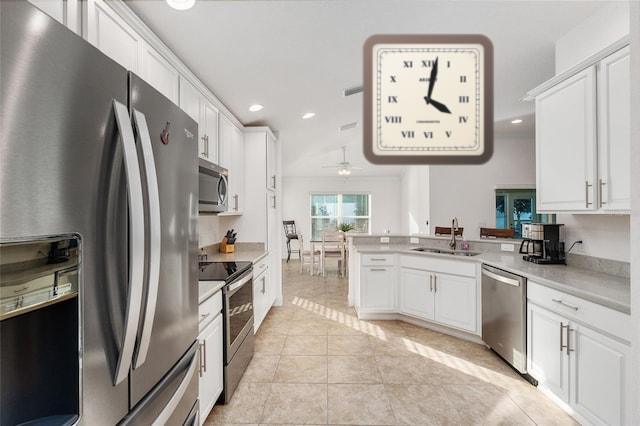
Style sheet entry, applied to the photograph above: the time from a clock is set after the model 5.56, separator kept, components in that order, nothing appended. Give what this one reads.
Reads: 4.02
